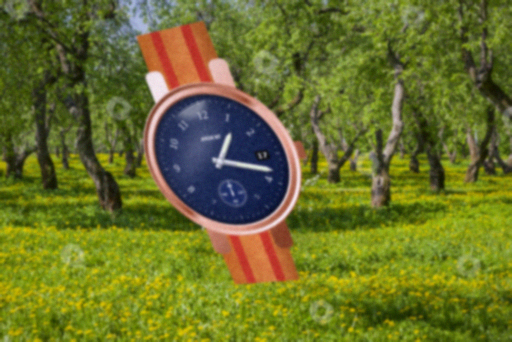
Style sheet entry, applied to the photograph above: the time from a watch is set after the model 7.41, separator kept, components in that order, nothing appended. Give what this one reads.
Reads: 1.18
